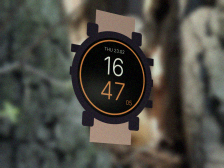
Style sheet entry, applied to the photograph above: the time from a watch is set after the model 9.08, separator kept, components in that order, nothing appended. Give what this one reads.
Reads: 16.47
